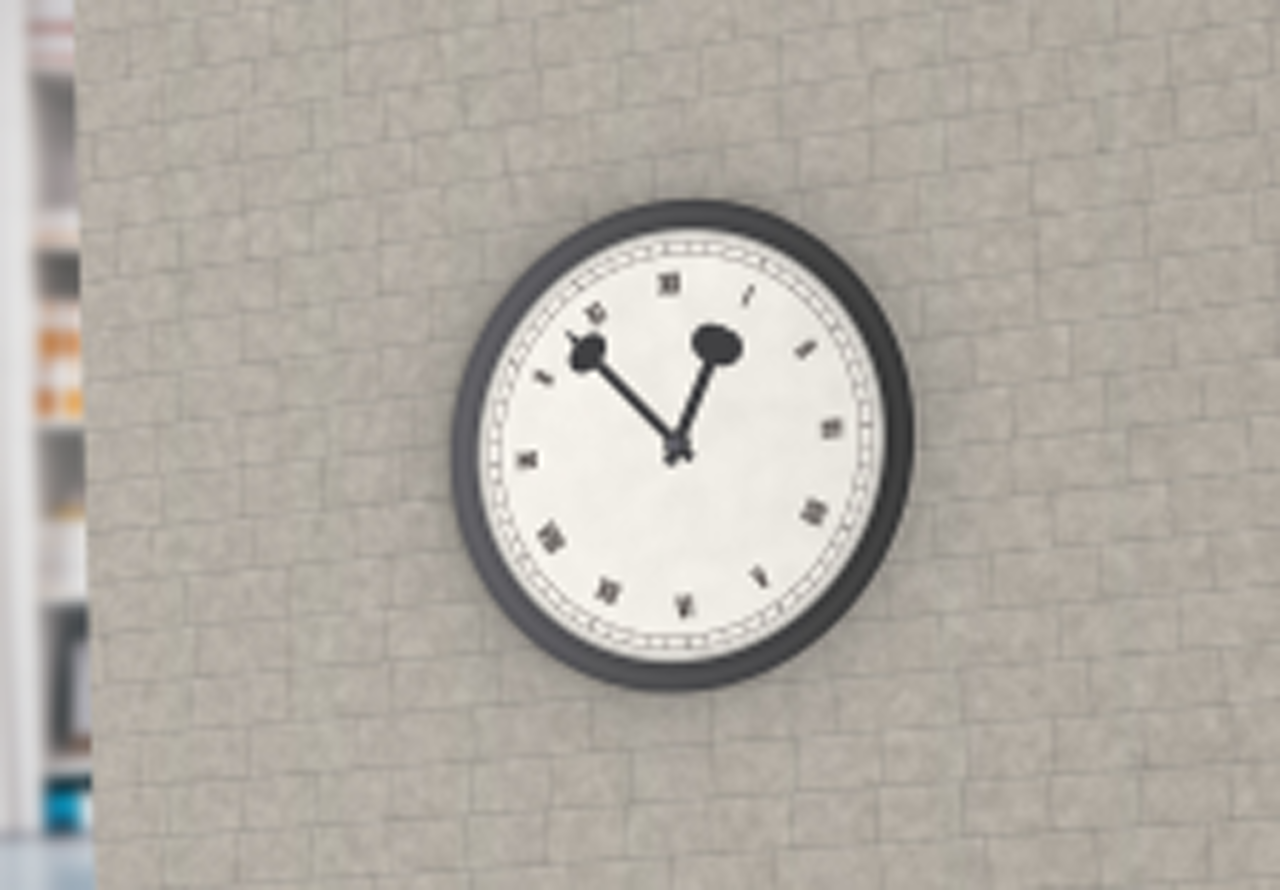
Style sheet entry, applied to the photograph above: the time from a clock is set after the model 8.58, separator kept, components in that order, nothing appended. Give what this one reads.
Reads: 12.53
